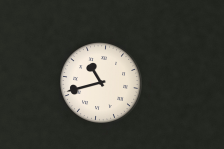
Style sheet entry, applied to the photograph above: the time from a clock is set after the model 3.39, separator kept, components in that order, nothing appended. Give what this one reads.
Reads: 10.41
